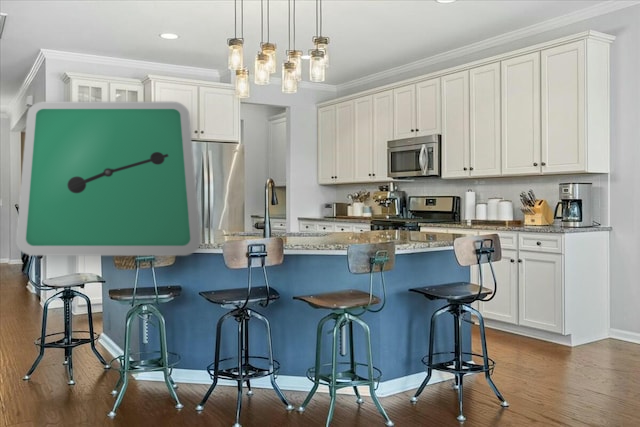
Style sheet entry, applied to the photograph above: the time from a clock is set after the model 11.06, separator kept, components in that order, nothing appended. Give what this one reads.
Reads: 8.12
